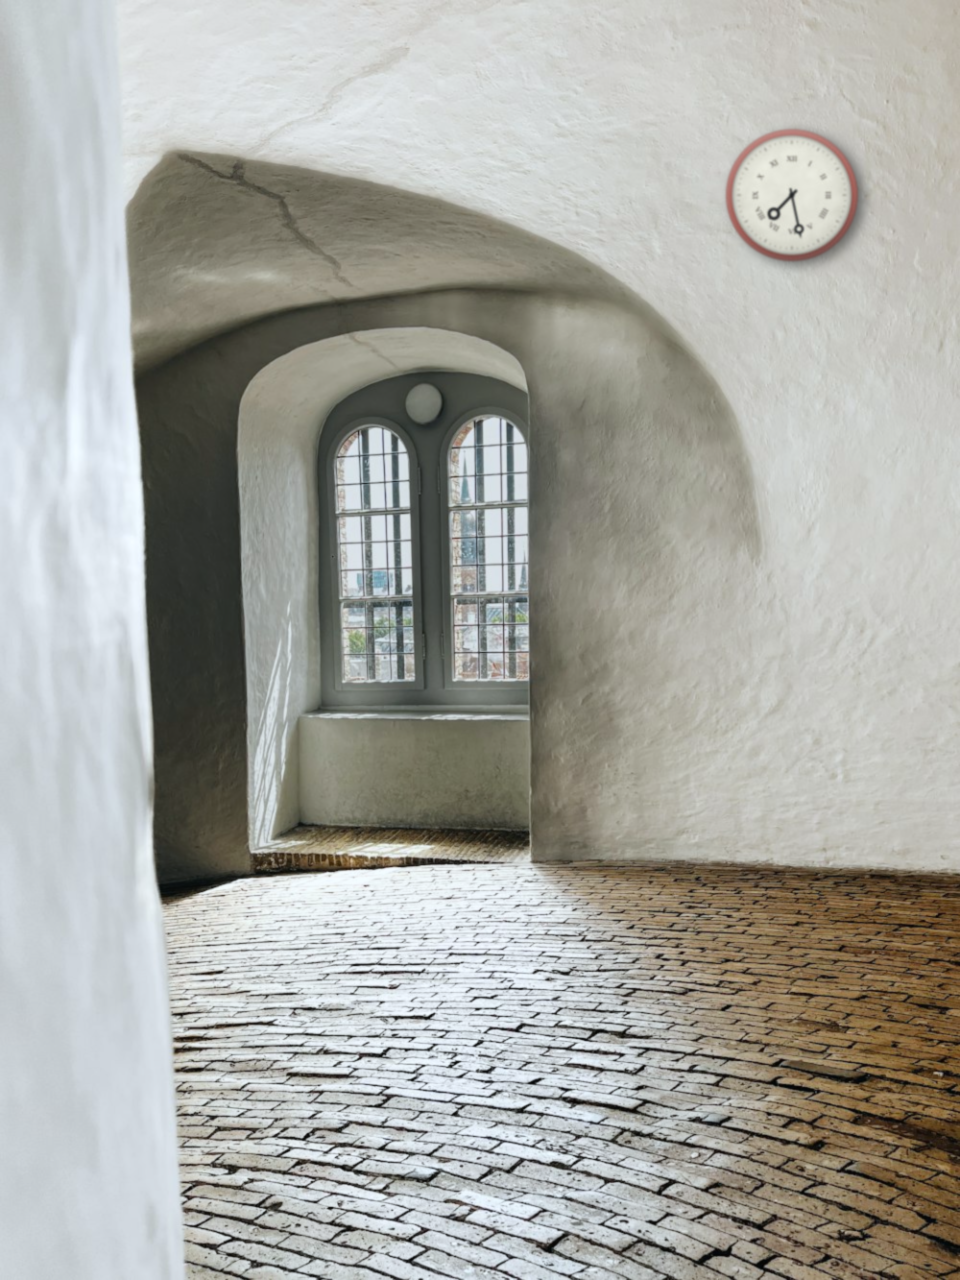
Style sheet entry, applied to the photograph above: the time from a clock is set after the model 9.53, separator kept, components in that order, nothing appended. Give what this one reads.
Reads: 7.28
